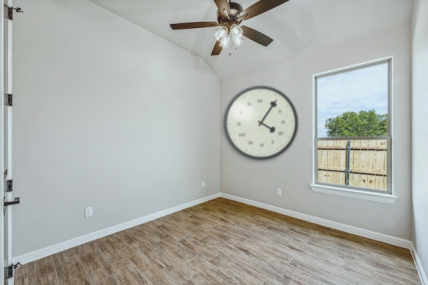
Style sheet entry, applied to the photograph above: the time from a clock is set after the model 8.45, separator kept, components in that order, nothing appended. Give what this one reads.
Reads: 4.06
